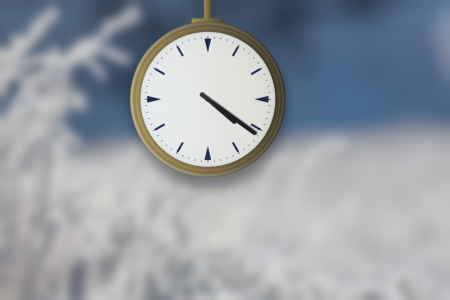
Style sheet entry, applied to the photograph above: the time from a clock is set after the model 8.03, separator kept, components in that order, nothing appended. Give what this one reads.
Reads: 4.21
